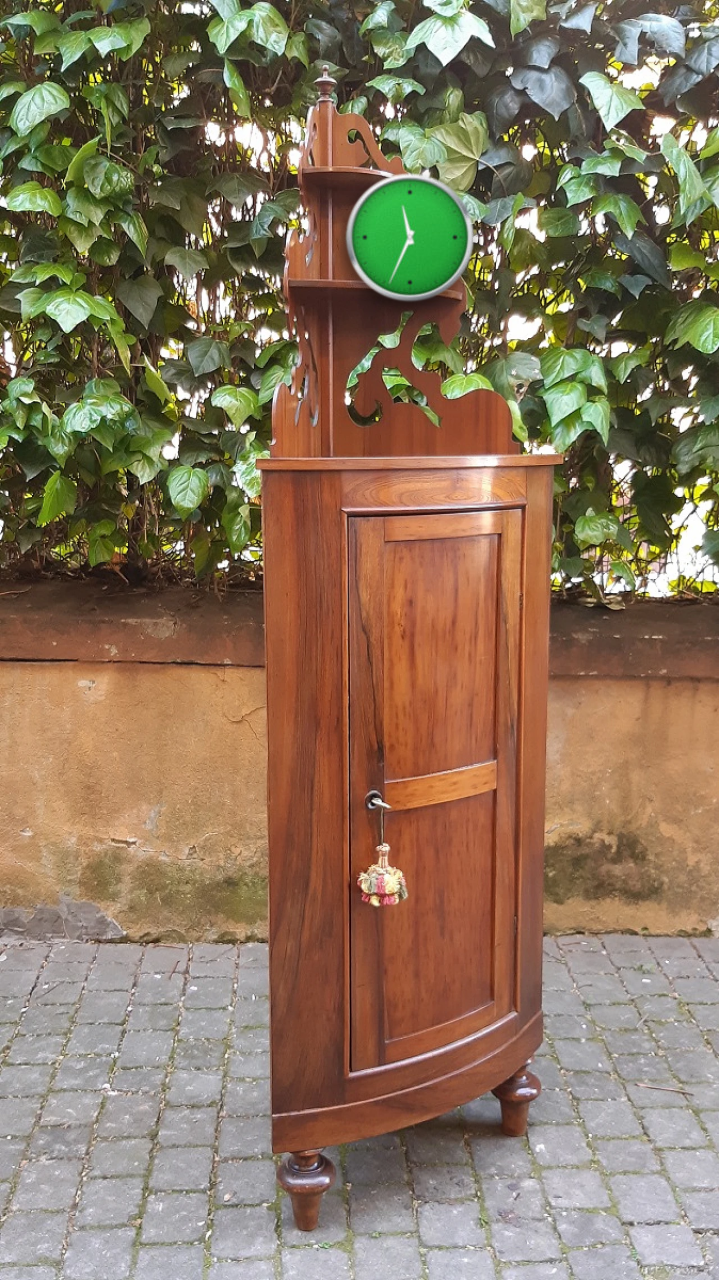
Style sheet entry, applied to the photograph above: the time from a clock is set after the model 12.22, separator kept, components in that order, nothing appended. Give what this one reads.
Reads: 11.34
